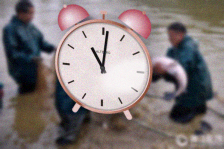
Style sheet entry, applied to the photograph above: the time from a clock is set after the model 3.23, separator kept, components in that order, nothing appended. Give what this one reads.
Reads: 11.01
